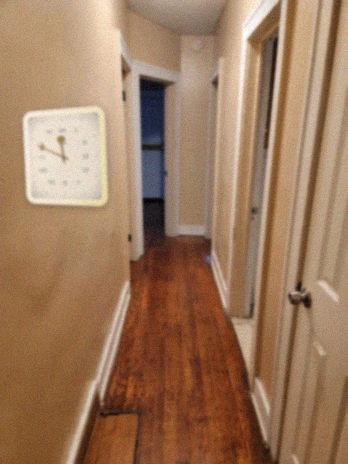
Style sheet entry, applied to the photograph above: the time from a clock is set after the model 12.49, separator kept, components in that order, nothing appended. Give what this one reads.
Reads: 11.49
